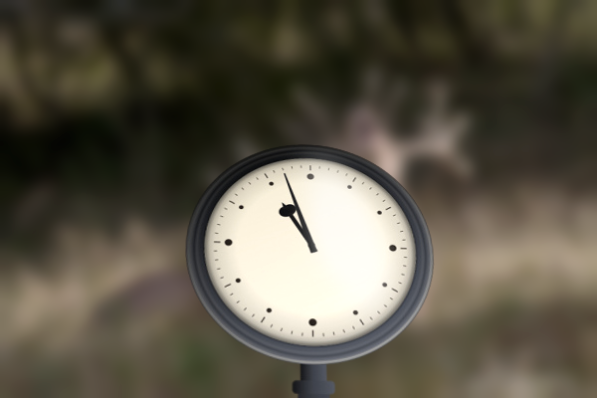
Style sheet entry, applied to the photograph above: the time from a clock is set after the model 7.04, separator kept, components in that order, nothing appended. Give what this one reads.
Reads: 10.57
